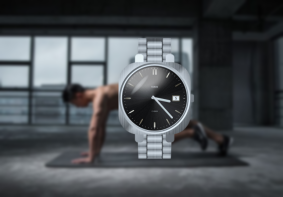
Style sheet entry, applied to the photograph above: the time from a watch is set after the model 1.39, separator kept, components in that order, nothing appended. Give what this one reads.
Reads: 3.23
